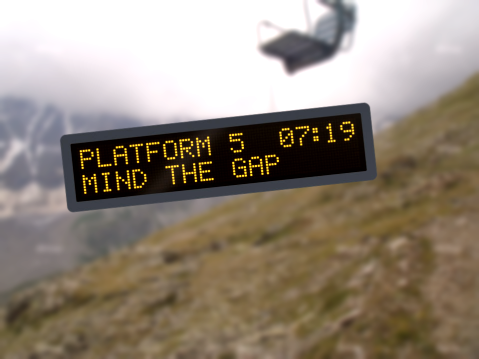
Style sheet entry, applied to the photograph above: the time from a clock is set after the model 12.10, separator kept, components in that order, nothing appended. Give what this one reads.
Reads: 7.19
